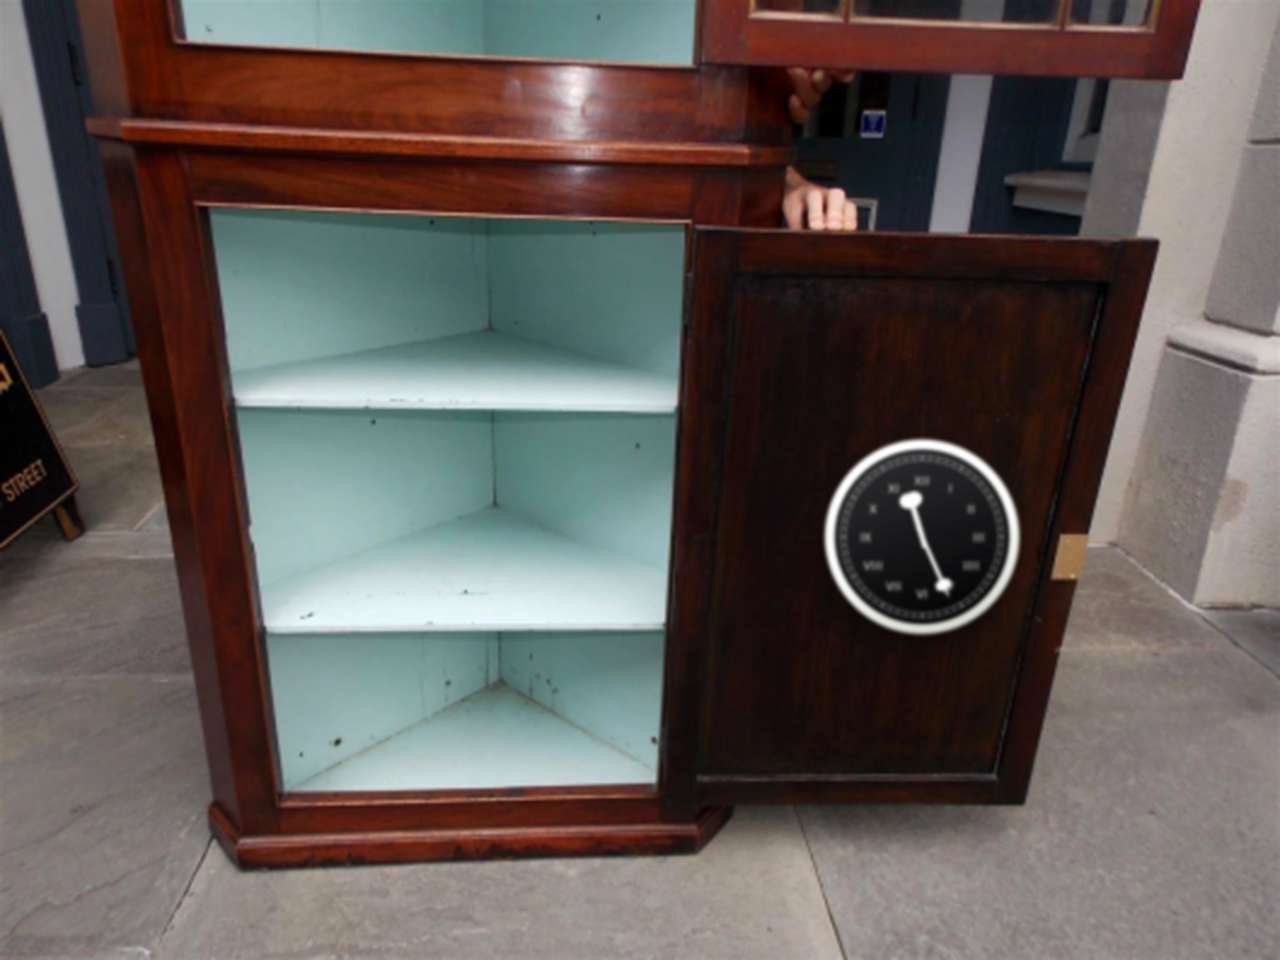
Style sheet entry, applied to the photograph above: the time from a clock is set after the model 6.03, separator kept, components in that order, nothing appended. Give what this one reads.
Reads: 11.26
